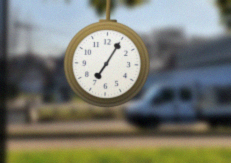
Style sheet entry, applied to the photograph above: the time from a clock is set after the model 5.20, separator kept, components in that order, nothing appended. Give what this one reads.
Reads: 7.05
